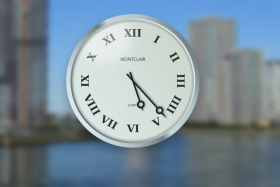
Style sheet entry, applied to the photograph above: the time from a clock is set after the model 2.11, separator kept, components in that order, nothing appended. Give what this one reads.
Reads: 5.23
